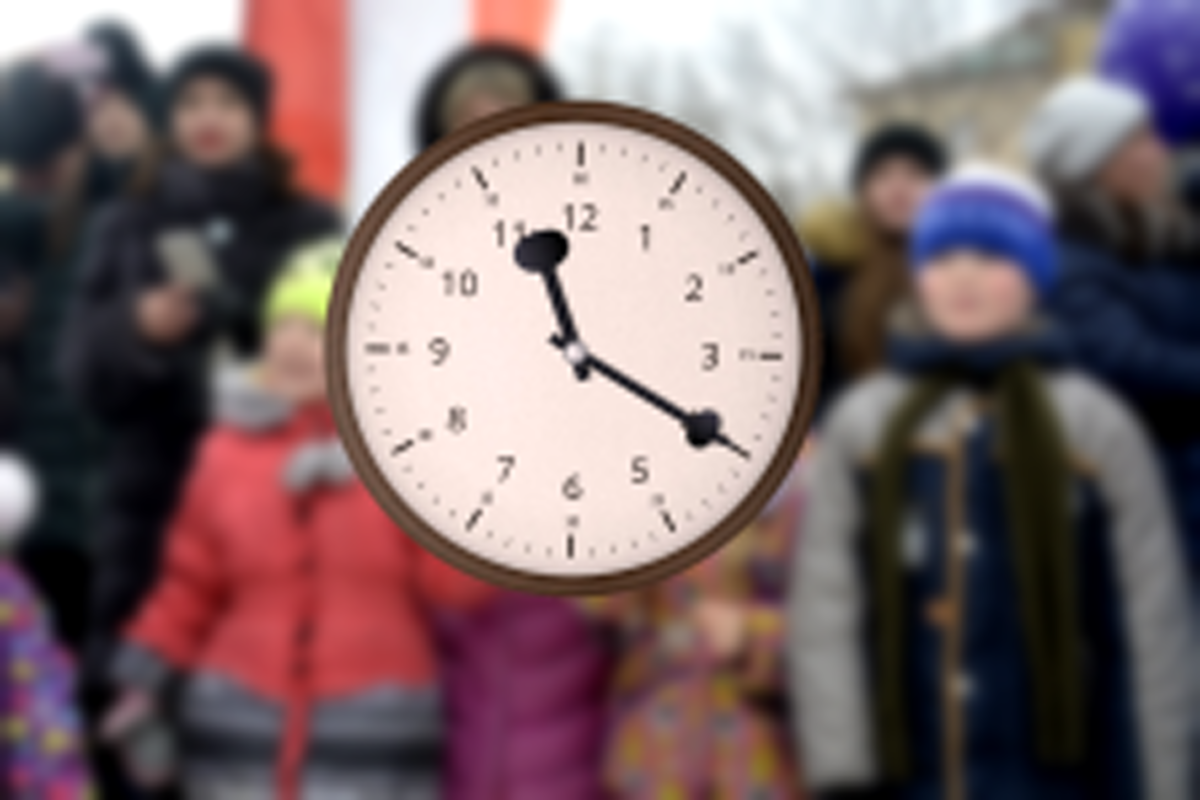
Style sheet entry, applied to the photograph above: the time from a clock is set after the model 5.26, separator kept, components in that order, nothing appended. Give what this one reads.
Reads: 11.20
